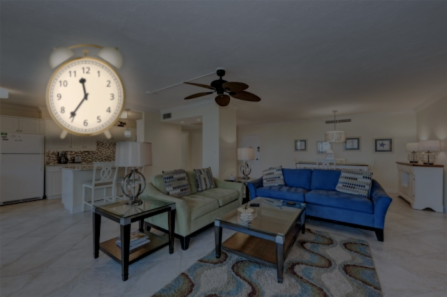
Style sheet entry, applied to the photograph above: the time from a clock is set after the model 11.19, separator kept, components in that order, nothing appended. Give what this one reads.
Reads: 11.36
